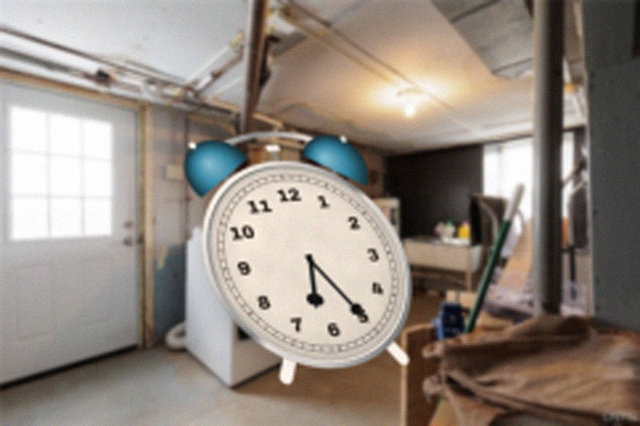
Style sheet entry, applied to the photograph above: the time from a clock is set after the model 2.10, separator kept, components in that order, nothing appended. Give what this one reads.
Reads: 6.25
